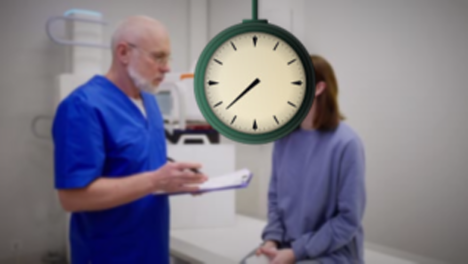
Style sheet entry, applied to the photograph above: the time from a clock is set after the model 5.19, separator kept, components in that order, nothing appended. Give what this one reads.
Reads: 7.38
